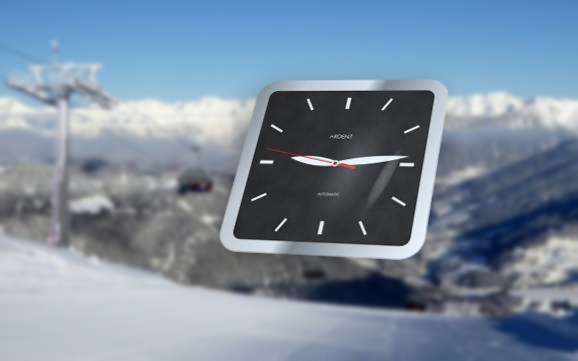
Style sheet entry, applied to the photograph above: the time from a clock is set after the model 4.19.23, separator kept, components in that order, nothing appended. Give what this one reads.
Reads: 9.13.47
